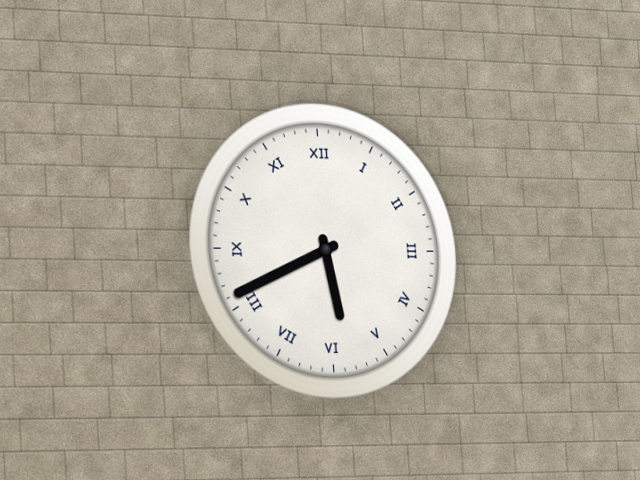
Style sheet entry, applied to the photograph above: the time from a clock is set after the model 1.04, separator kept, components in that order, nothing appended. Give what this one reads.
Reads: 5.41
